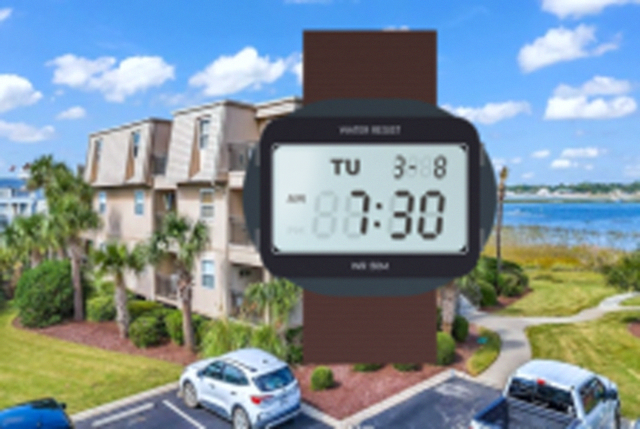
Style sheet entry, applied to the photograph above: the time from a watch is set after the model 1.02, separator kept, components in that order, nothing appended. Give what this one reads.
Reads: 7.30
